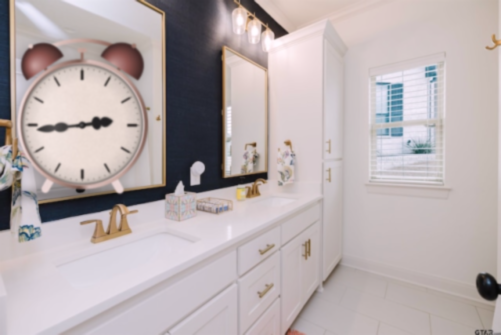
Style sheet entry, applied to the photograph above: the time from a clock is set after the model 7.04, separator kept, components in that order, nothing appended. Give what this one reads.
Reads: 2.44
